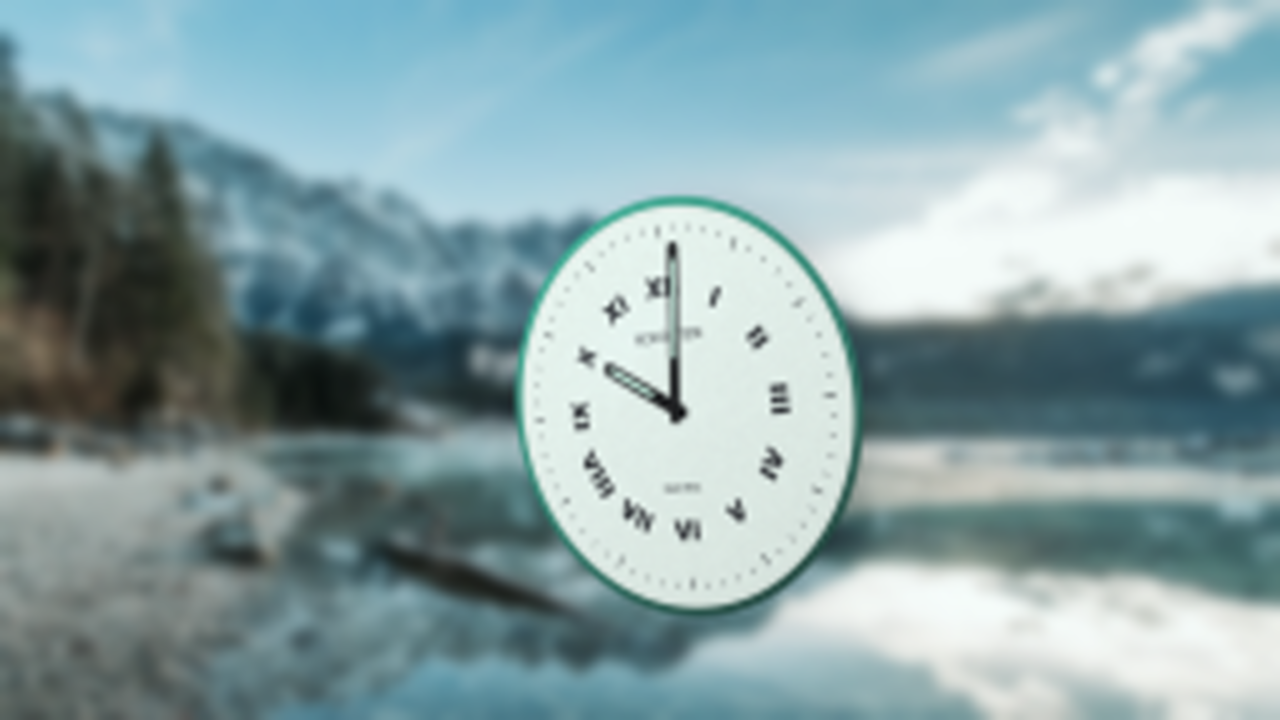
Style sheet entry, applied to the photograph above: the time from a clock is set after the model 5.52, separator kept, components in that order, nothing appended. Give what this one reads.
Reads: 10.01
